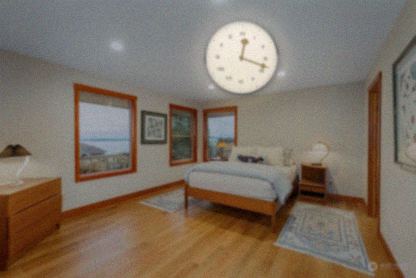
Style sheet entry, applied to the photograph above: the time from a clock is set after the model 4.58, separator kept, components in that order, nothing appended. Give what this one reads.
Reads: 12.18
